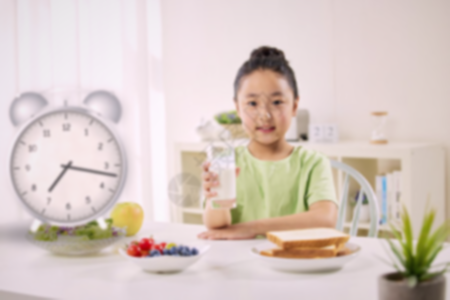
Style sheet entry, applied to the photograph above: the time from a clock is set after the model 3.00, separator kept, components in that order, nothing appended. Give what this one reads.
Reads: 7.17
